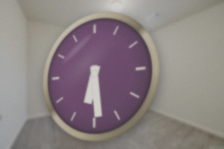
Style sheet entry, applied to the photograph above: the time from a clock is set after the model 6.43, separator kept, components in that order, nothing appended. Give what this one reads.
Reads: 6.29
